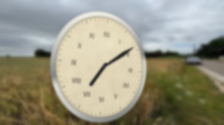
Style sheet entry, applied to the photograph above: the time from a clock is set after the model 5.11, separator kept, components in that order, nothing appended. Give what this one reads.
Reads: 7.09
